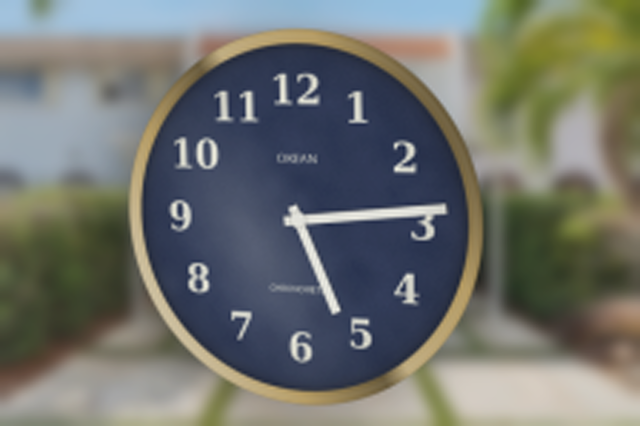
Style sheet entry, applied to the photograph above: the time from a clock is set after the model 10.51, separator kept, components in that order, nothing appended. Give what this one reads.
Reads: 5.14
